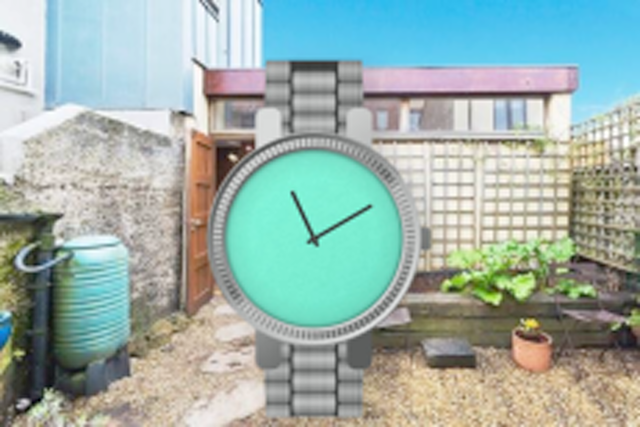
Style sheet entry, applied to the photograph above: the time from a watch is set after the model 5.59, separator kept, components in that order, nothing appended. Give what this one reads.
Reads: 11.10
